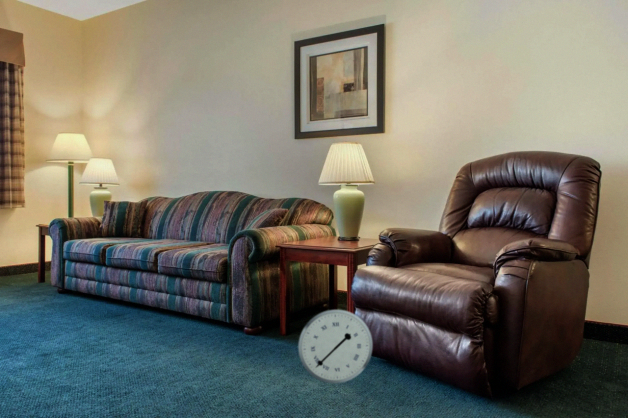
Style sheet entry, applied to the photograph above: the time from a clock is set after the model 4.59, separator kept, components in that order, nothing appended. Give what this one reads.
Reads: 1.38
